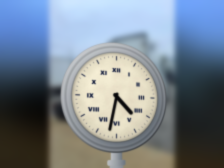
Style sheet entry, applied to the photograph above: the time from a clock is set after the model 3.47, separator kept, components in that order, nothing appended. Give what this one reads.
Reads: 4.32
